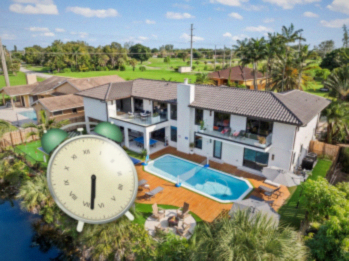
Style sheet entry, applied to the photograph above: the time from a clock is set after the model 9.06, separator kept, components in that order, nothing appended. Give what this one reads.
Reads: 6.33
